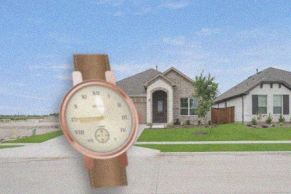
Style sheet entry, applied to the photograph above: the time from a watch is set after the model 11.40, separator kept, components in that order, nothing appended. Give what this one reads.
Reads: 8.45
